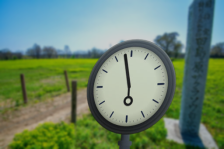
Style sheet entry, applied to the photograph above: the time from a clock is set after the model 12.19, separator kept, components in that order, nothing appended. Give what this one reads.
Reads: 5.58
